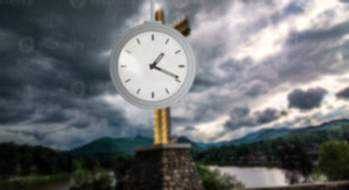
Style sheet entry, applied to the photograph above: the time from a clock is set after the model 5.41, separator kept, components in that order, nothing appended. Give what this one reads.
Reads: 1.19
